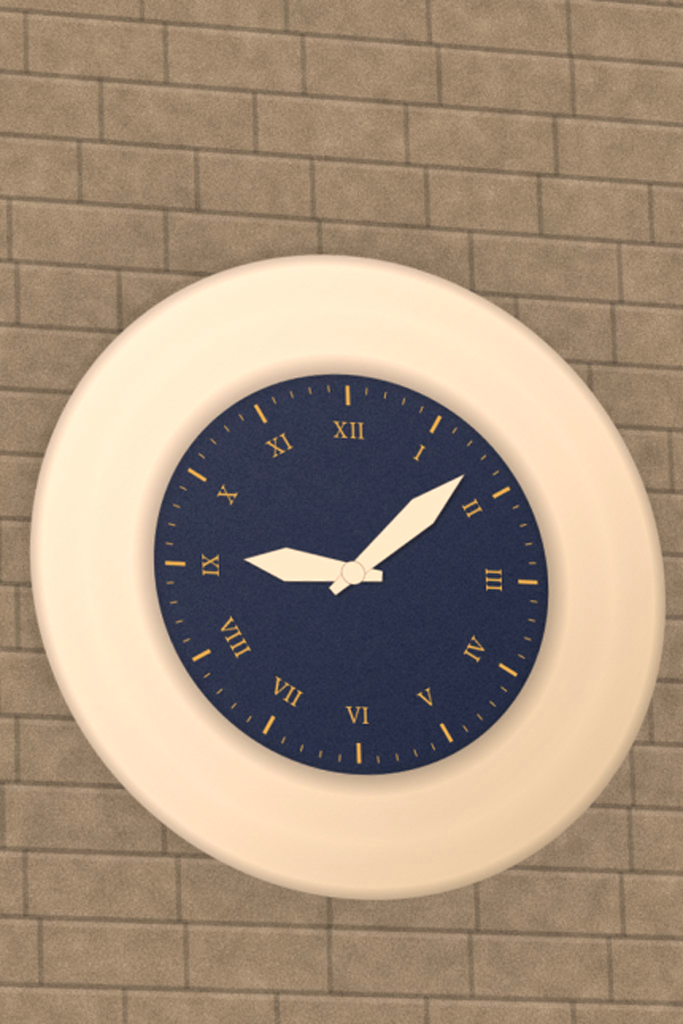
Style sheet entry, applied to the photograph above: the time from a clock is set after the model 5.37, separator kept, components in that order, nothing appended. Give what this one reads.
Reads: 9.08
